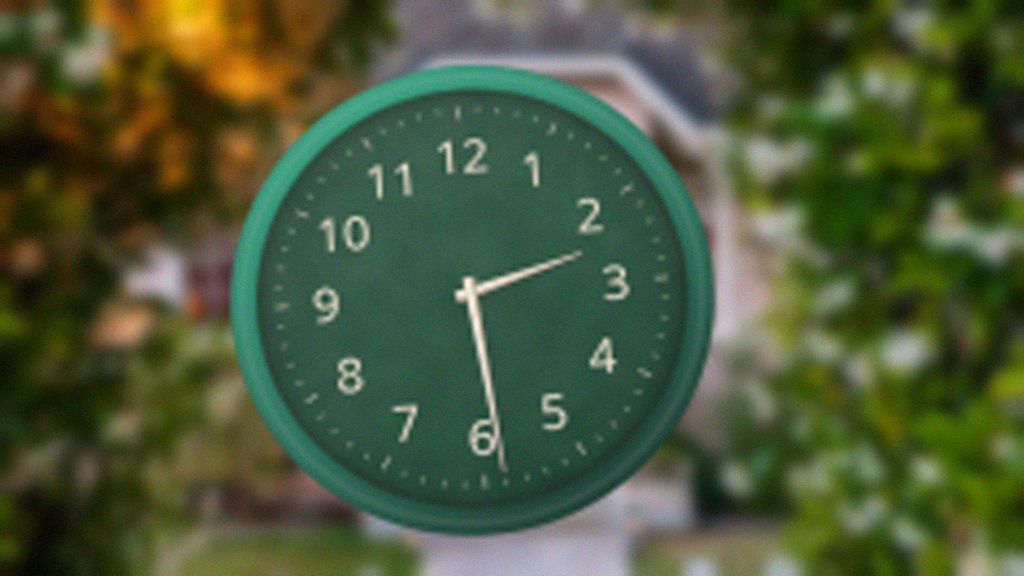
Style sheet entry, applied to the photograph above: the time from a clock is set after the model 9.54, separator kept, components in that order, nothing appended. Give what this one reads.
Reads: 2.29
